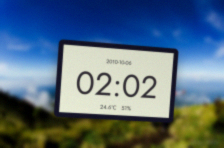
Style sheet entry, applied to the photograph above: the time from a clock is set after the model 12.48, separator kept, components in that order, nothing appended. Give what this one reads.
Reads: 2.02
